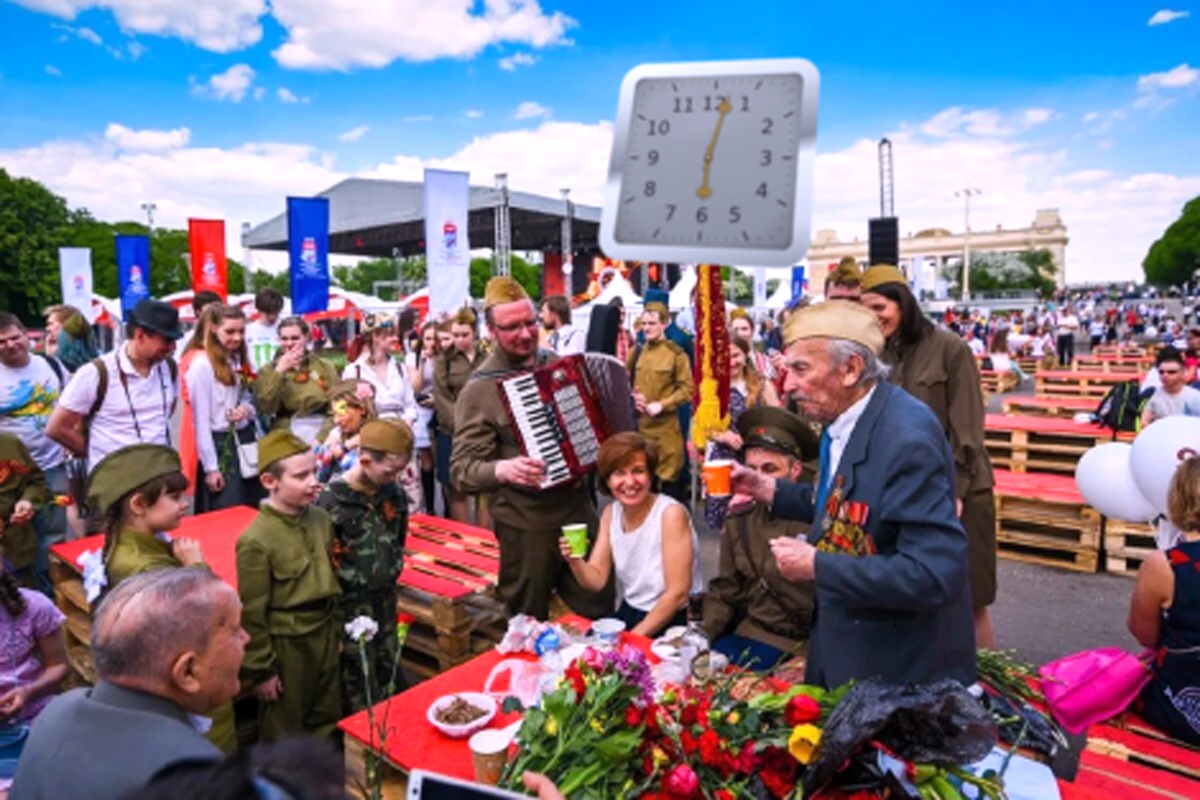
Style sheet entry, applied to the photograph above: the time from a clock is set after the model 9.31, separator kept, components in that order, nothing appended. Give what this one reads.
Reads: 6.02
